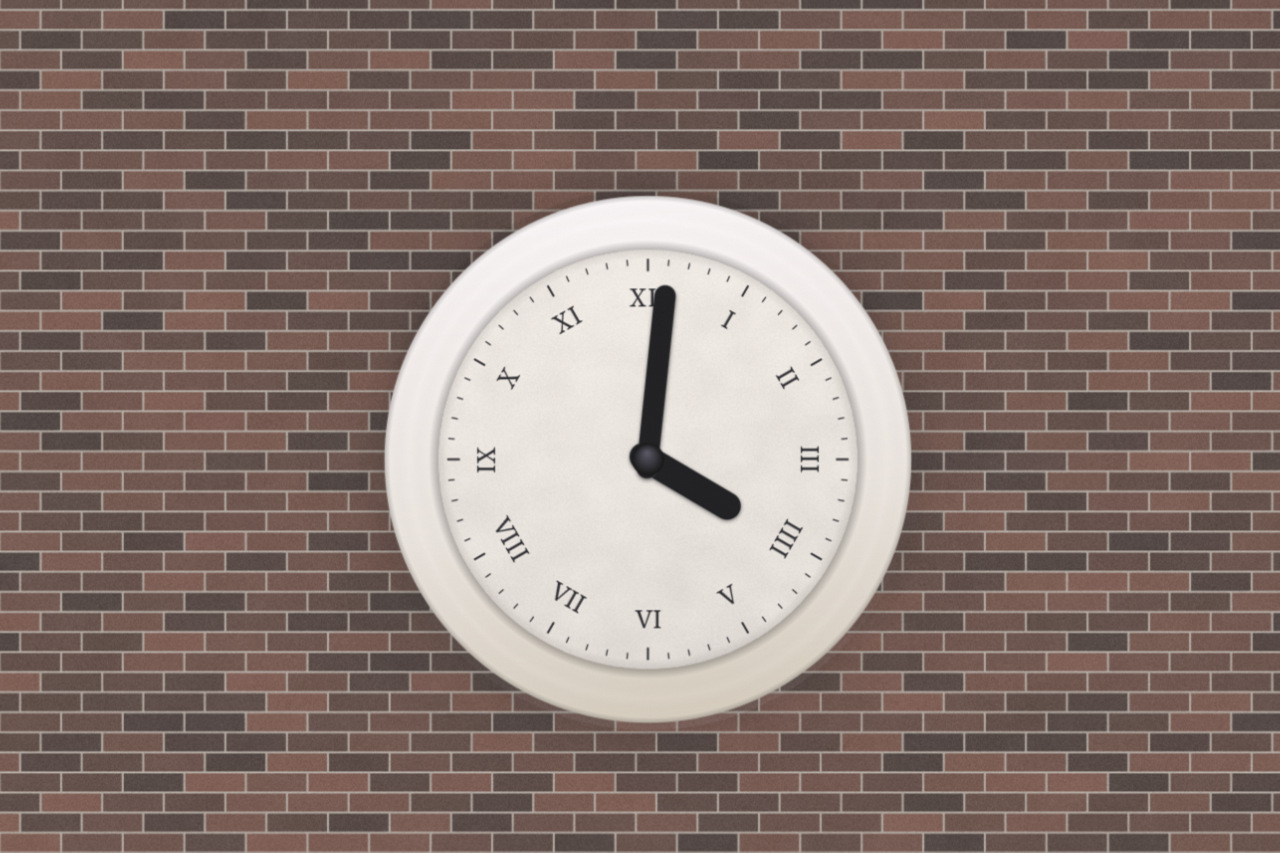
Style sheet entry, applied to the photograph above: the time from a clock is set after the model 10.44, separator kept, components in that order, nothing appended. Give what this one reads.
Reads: 4.01
